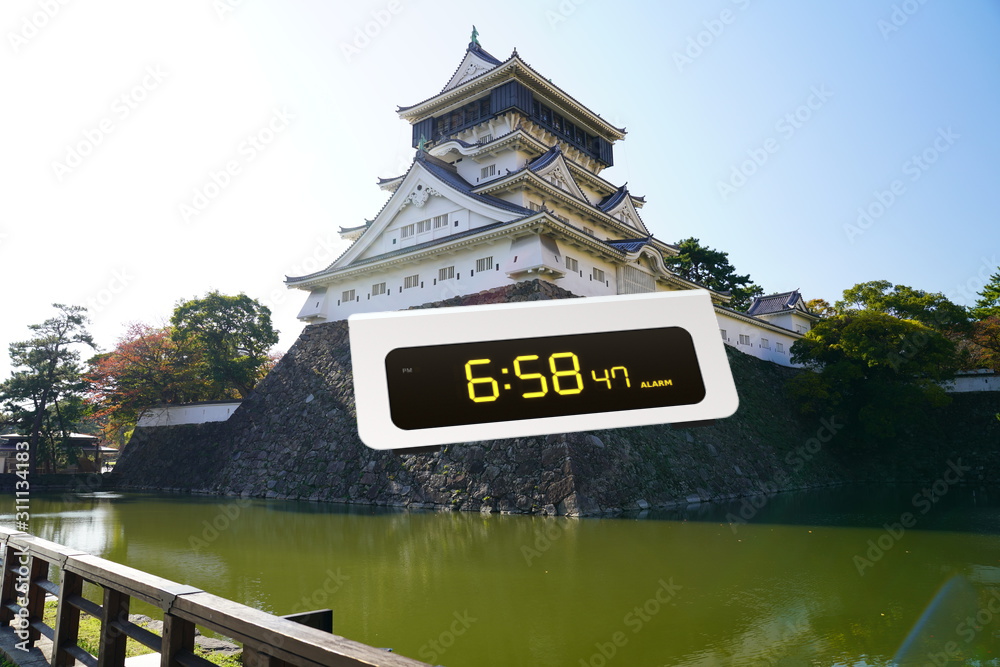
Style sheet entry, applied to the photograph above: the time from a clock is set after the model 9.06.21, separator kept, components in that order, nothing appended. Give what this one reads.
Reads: 6.58.47
